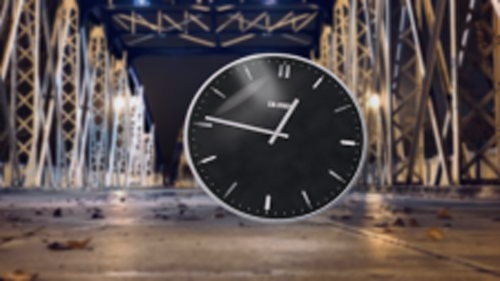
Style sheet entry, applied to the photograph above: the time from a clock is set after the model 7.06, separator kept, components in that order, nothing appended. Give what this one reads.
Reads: 12.46
